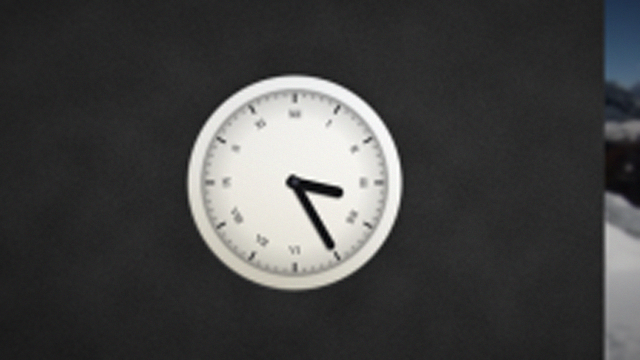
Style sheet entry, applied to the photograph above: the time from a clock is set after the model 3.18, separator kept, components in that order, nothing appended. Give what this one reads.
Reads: 3.25
